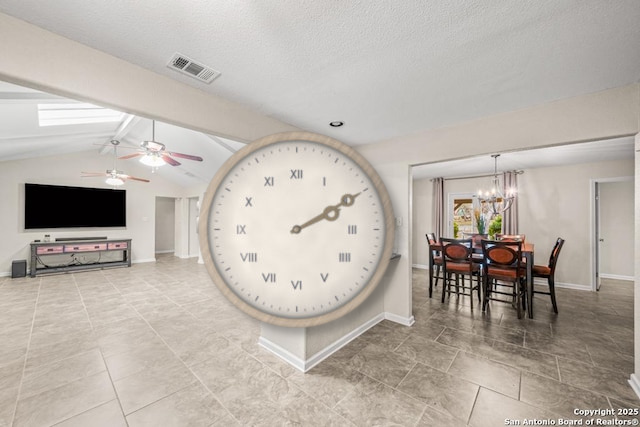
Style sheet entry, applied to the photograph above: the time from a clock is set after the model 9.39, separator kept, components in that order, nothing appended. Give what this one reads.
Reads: 2.10
